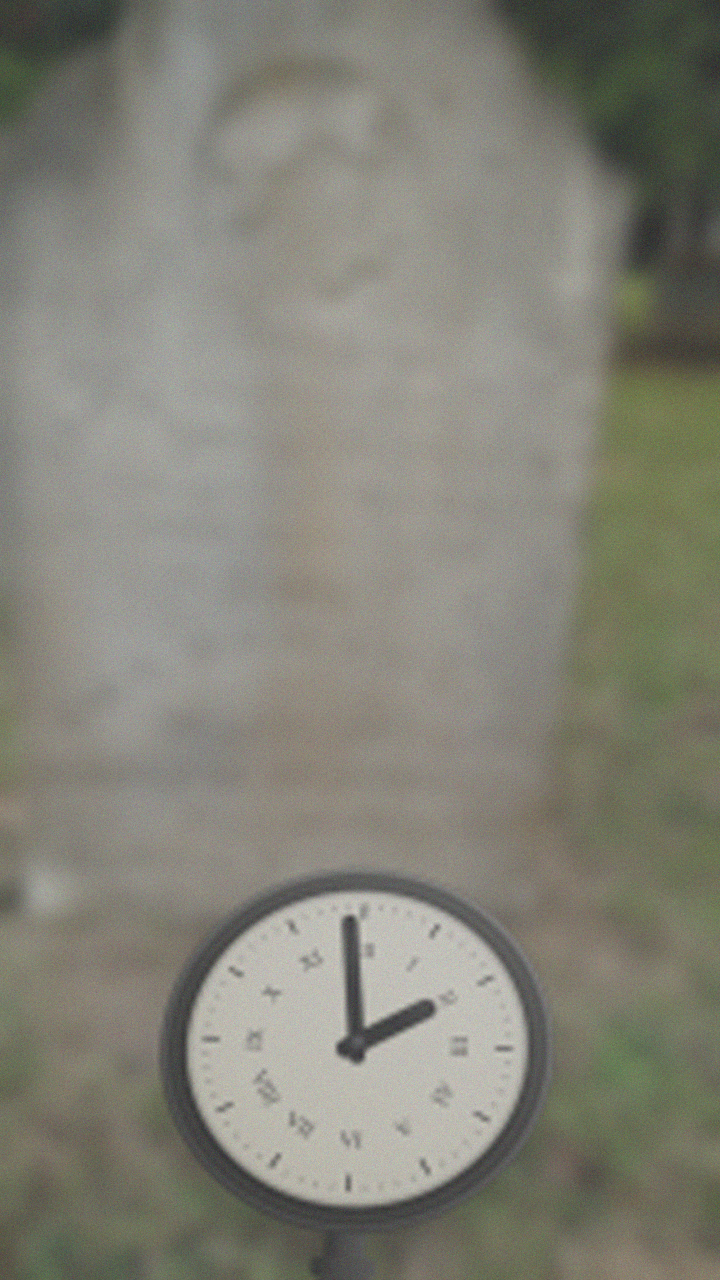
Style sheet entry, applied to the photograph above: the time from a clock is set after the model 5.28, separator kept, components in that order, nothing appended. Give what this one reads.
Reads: 1.59
